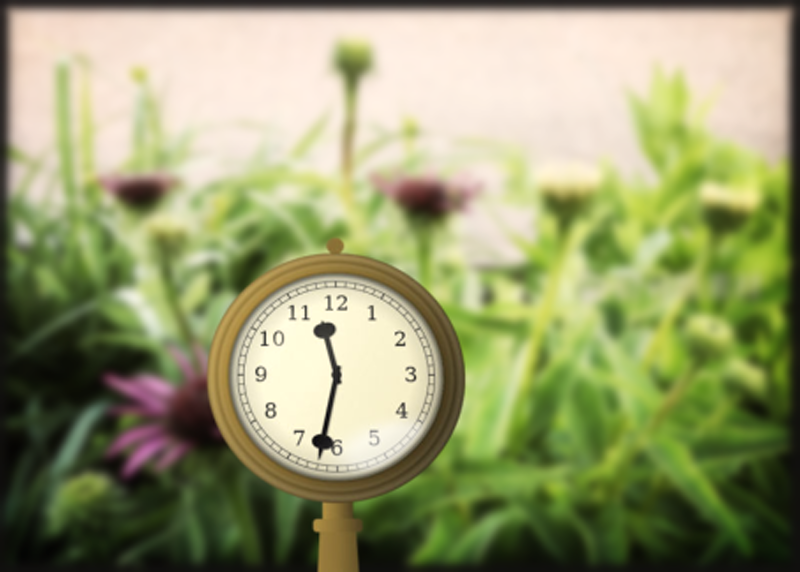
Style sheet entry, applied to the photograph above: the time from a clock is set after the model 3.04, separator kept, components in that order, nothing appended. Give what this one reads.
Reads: 11.32
